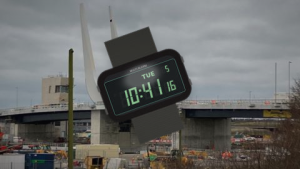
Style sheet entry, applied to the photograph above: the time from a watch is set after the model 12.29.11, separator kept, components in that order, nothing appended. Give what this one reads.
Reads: 10.41.16
